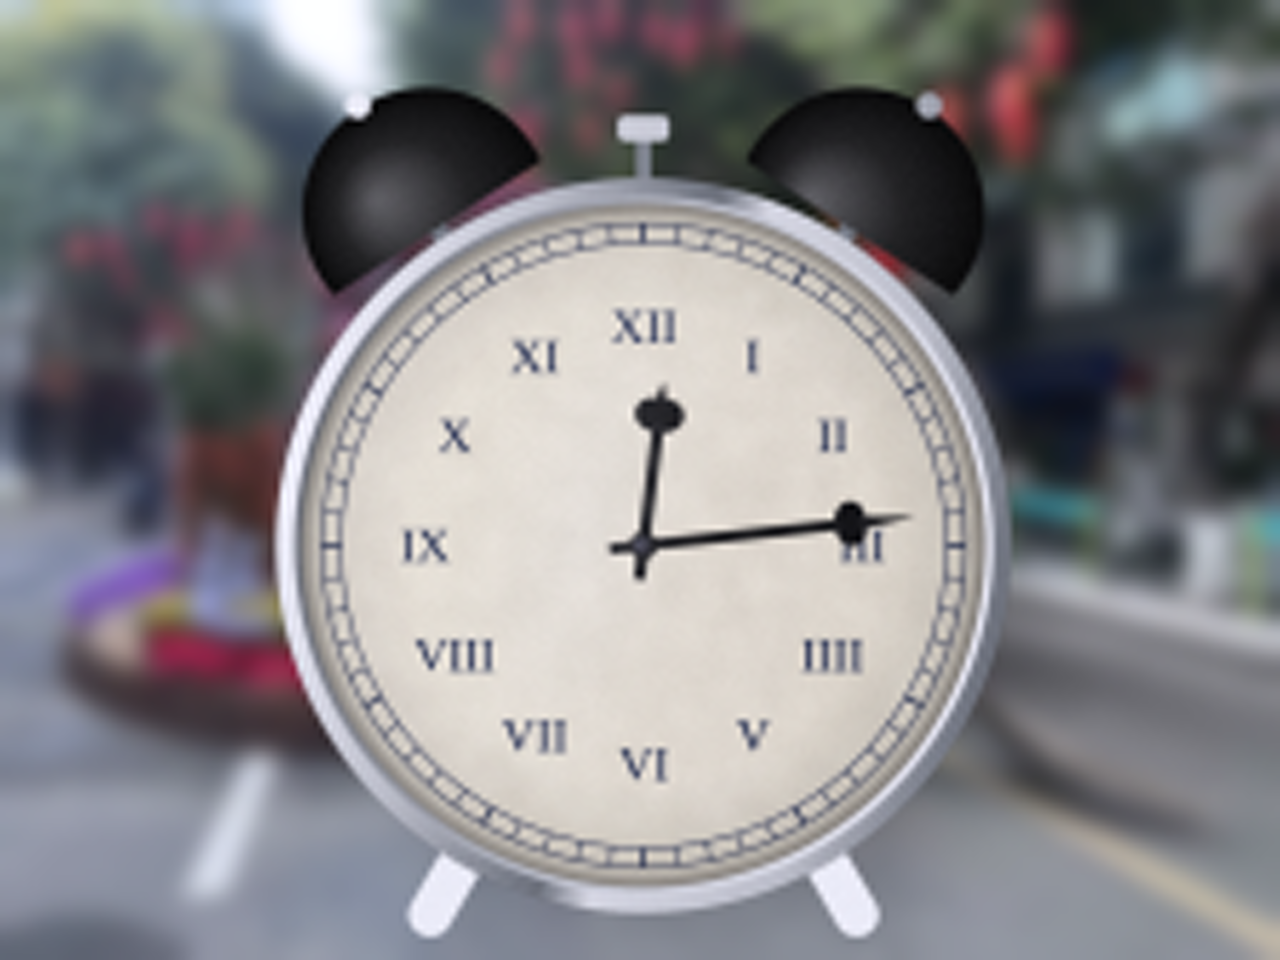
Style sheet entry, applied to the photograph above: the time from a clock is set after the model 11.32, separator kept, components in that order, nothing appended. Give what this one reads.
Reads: 12.14
